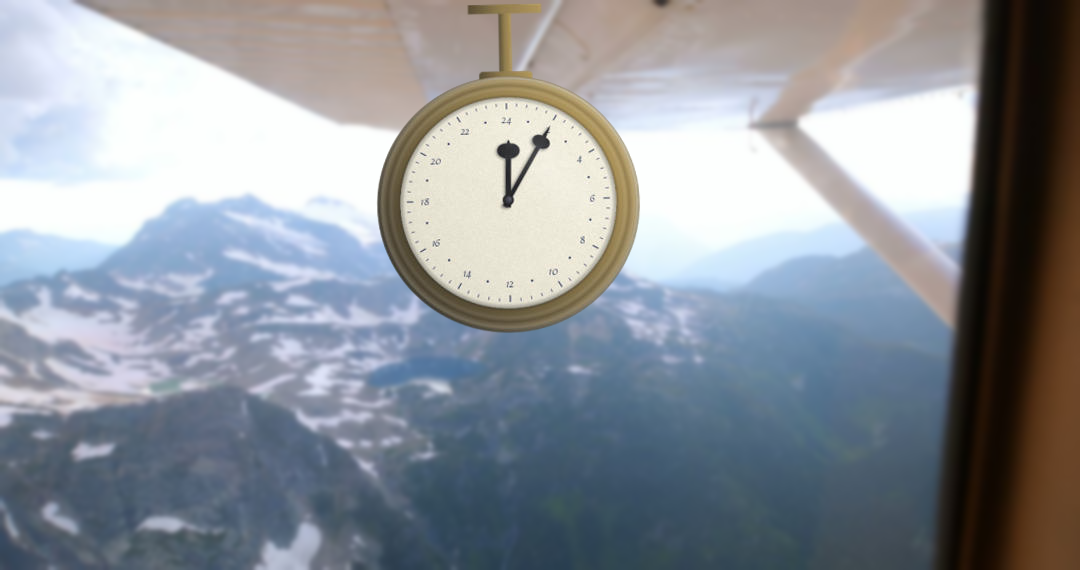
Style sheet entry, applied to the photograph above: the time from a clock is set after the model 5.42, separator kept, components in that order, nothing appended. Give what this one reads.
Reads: 0.05
